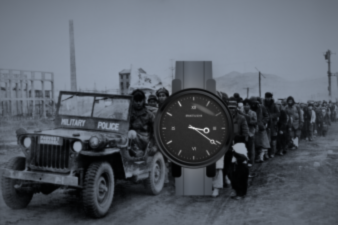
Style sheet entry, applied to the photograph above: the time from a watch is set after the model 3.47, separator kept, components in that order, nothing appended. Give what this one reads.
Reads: 3.21
